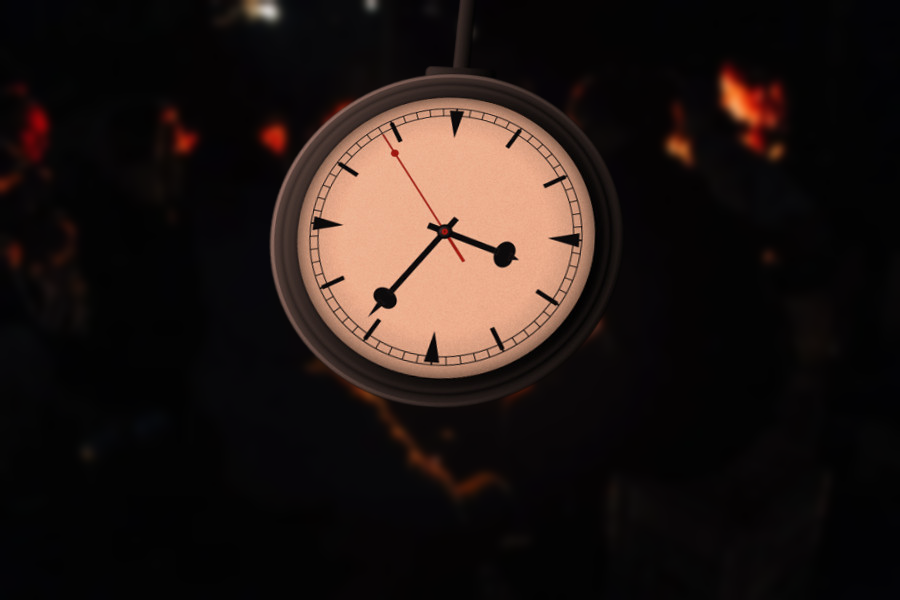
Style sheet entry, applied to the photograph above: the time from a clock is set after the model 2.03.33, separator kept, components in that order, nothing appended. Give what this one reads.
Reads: 3.35.54
